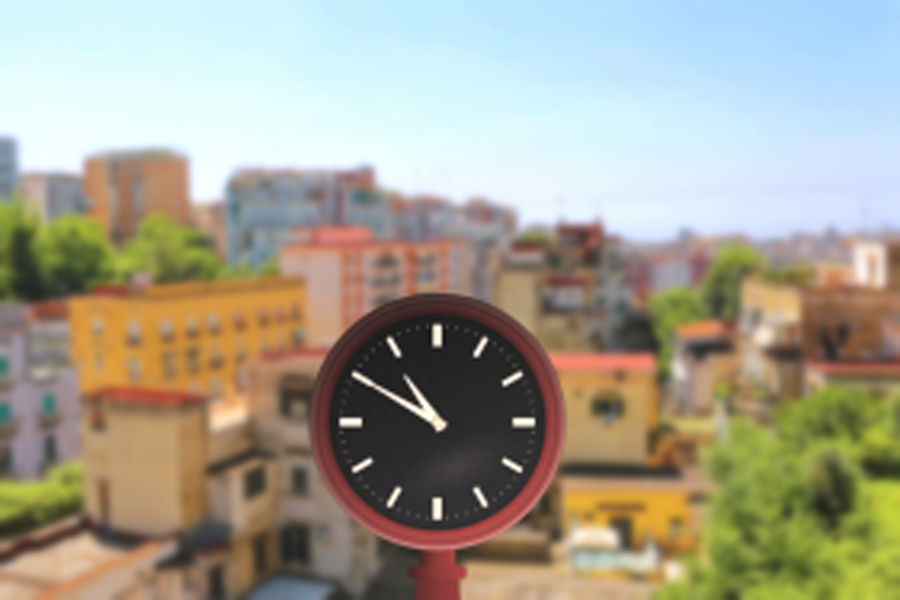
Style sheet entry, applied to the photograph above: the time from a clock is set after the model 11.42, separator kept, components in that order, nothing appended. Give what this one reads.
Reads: 10.50
